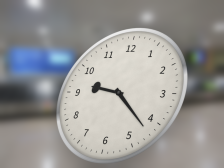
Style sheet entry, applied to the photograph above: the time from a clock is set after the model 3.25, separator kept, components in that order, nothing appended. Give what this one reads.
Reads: 9.22
